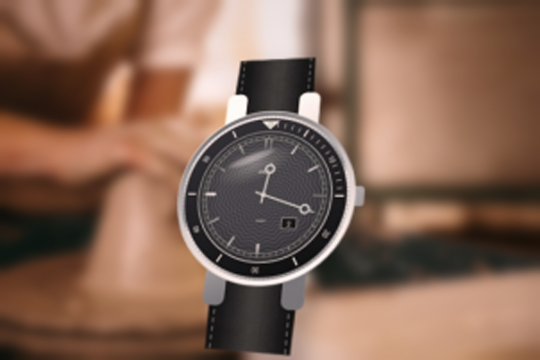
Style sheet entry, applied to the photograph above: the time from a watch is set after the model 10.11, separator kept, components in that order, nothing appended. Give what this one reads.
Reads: 12.18
